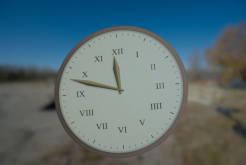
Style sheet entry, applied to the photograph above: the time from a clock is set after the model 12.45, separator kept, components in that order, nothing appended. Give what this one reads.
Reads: 11.48
